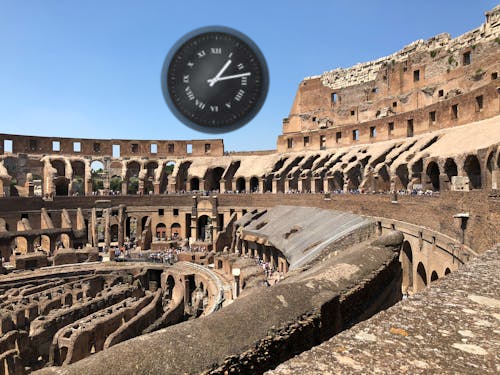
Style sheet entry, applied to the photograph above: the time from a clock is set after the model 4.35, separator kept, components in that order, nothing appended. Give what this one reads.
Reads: 1.13
